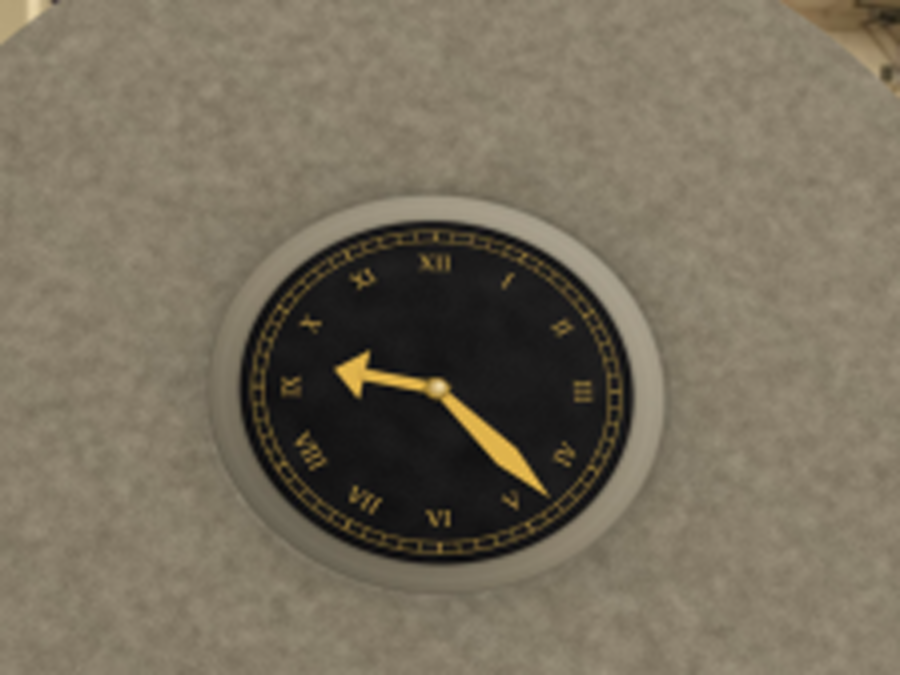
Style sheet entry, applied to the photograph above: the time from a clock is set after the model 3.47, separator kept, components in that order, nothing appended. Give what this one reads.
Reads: 9.23
